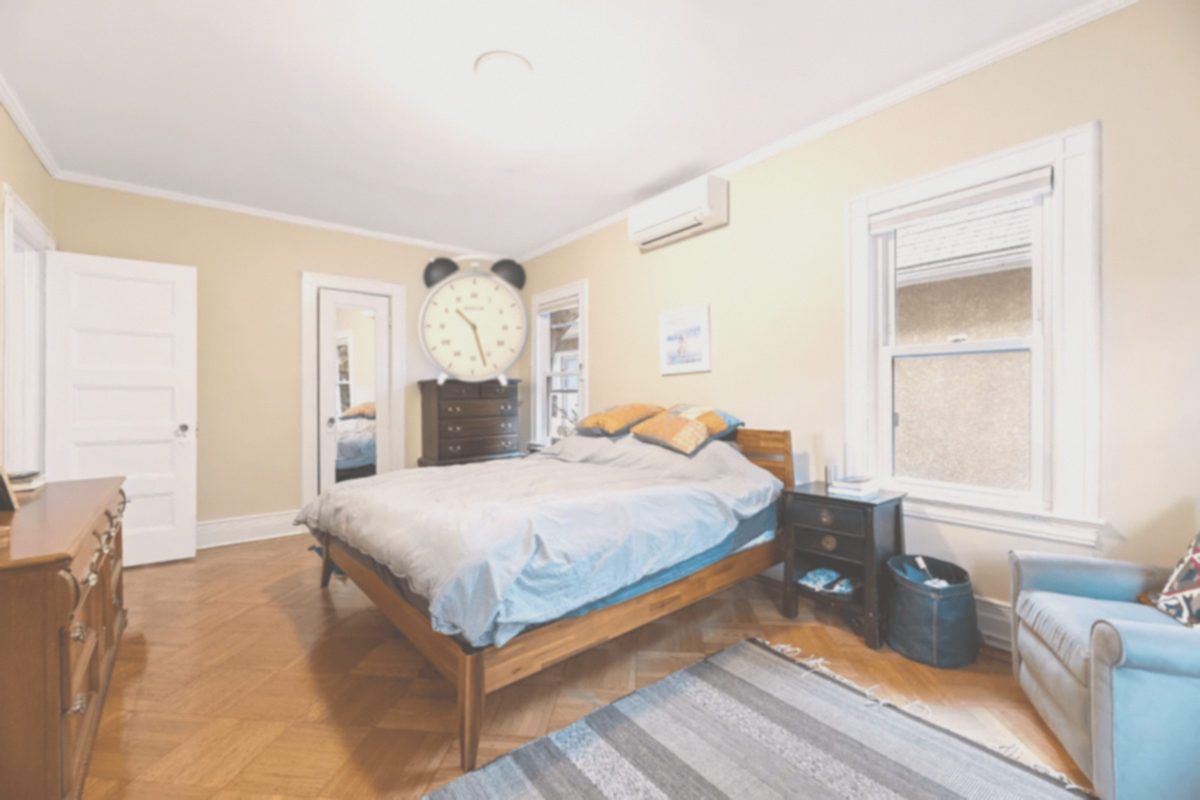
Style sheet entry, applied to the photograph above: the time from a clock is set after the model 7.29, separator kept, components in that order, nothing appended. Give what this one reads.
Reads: 10.27
